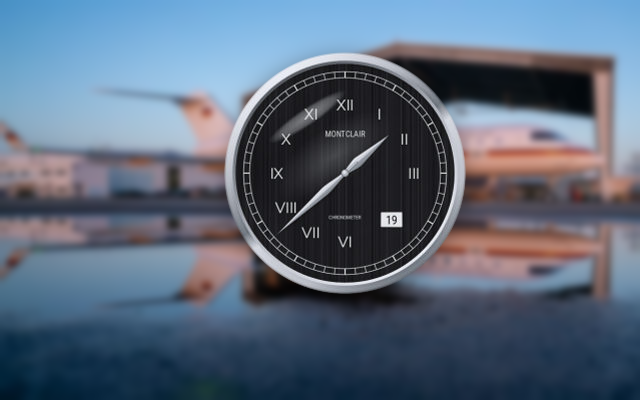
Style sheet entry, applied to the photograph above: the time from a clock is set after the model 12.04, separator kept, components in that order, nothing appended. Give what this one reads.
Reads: 1.38
